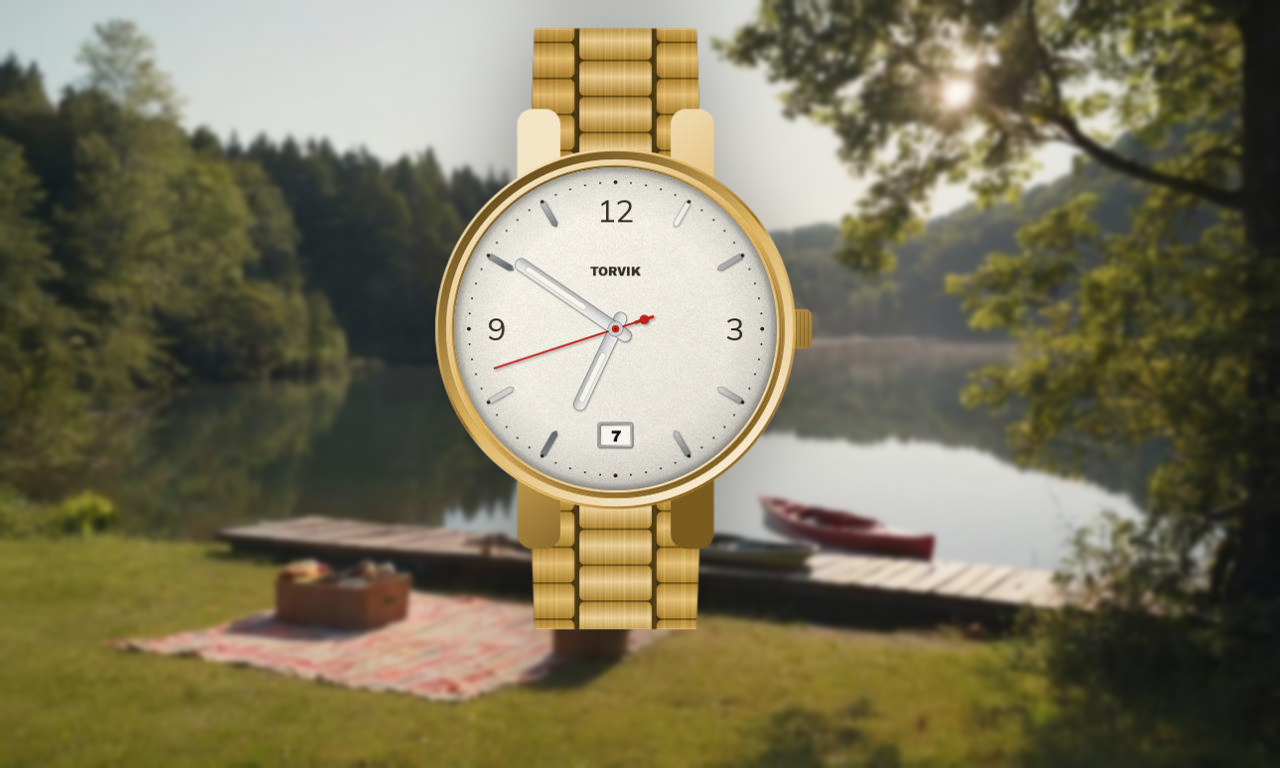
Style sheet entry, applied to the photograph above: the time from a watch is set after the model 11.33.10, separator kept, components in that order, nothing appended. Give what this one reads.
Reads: 6.50.42
